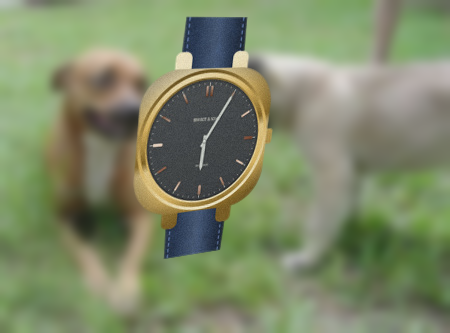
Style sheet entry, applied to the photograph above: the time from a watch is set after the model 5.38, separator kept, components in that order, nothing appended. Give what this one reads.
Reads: 6.05
